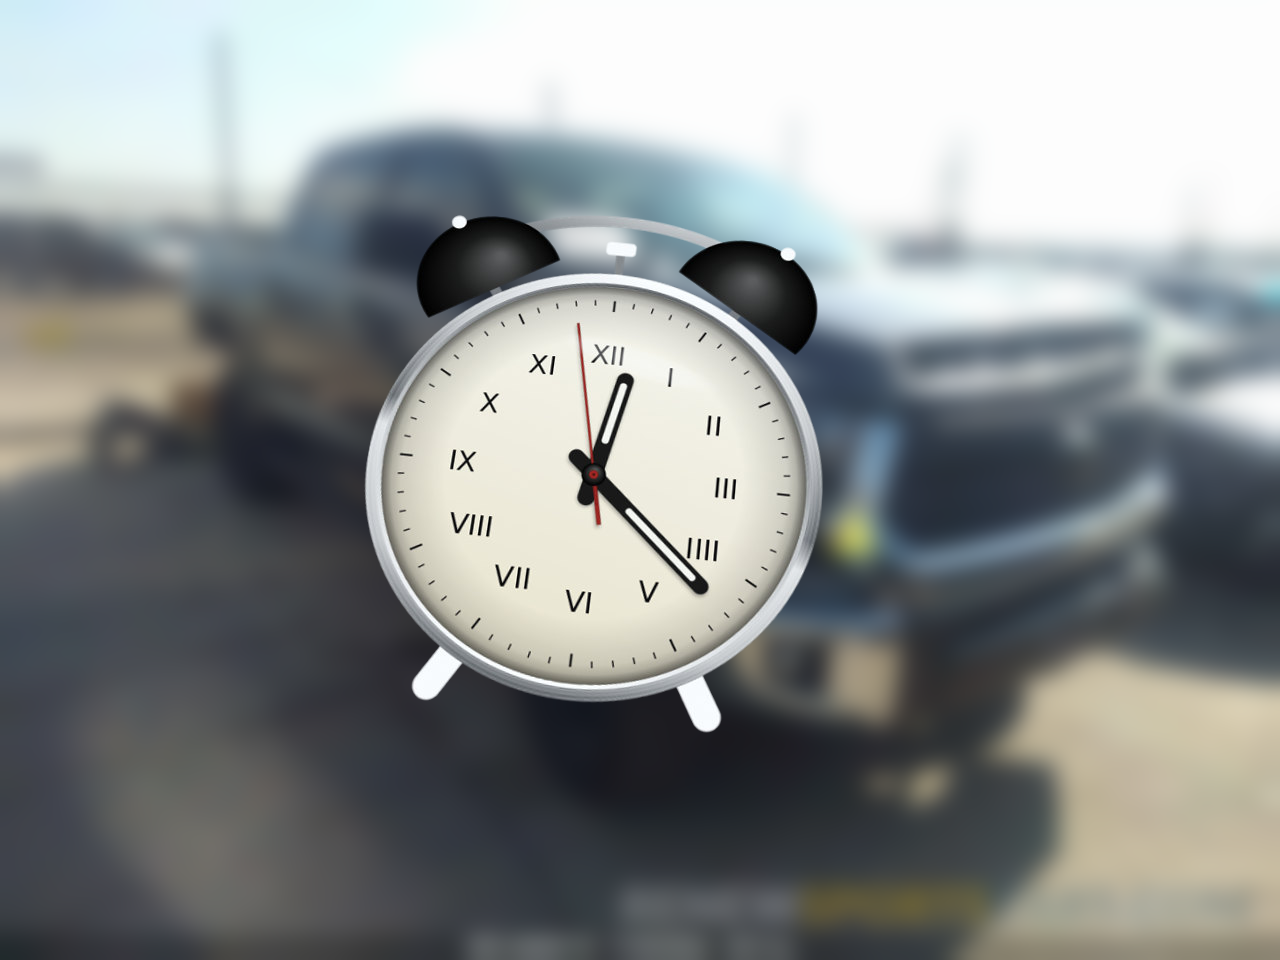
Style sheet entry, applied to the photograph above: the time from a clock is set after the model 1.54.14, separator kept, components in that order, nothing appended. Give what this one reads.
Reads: 12.21.58
